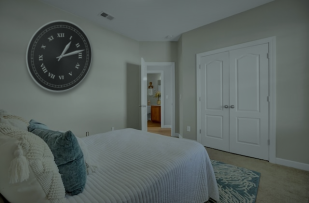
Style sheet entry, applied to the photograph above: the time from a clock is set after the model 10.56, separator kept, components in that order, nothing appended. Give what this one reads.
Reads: 1.13
